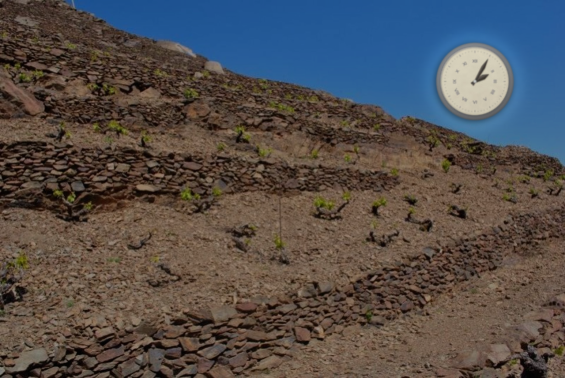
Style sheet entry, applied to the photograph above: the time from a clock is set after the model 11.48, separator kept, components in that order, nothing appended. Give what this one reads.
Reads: 2.05
